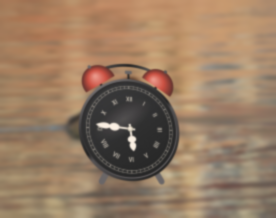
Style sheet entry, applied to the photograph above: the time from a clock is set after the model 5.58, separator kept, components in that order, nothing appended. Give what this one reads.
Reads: 5.46
